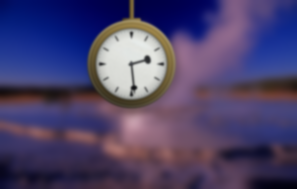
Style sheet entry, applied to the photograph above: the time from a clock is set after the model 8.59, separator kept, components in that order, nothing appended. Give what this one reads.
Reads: 2.29
